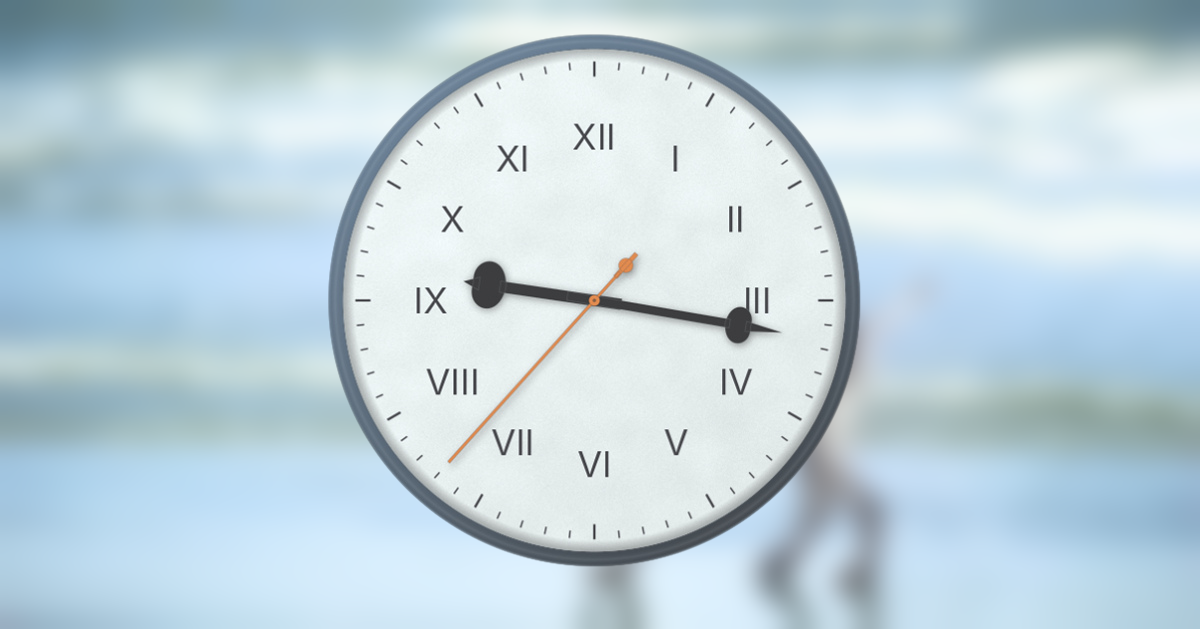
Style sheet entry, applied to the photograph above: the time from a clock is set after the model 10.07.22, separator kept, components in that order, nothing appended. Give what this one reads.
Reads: 9.16.37
